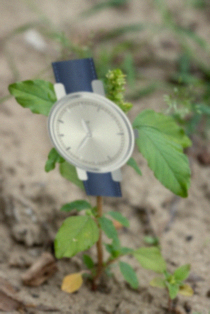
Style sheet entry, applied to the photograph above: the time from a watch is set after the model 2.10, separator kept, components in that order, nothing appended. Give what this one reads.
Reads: 11.37
